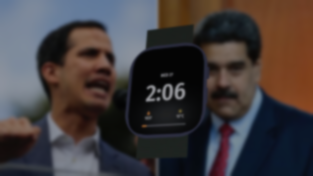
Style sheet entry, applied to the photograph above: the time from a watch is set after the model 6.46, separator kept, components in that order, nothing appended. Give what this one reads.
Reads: 2.06
